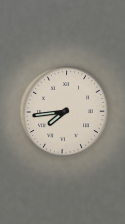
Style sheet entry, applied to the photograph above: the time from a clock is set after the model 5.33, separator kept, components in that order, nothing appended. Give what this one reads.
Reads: 7.44
